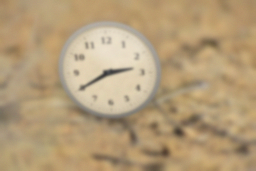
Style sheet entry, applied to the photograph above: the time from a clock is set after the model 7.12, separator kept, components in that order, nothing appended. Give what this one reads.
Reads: 2.40
